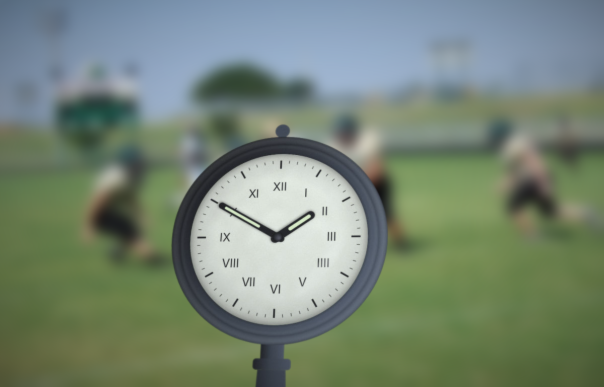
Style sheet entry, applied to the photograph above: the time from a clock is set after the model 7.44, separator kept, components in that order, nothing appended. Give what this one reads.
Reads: 1.50
